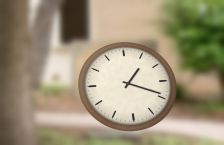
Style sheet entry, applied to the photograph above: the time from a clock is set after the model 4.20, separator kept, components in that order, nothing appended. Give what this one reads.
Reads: 1.19
